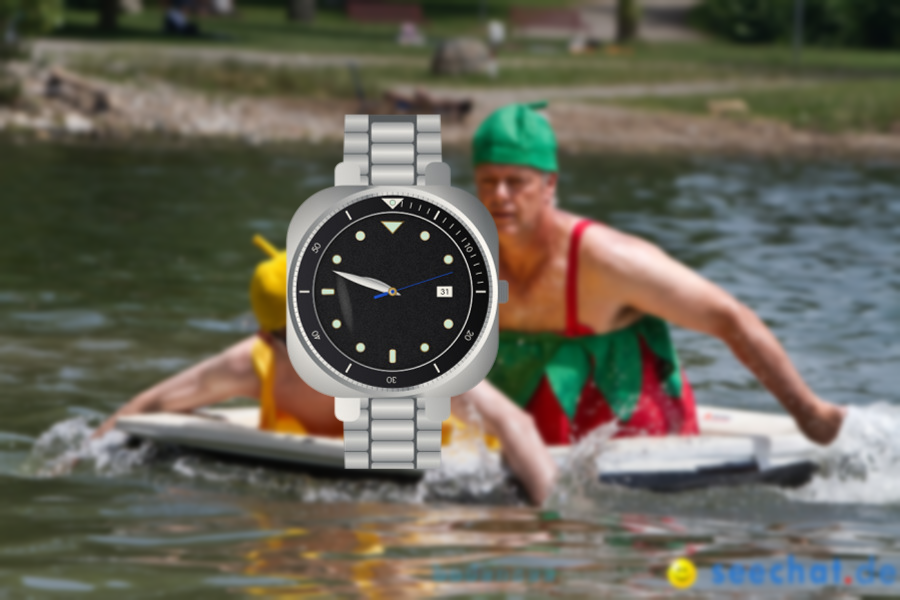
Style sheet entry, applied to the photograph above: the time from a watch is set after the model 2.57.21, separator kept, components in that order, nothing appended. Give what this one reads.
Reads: 9.48.12
